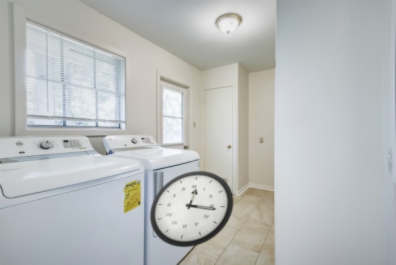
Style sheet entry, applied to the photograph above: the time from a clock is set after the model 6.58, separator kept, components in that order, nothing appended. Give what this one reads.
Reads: 12.16
